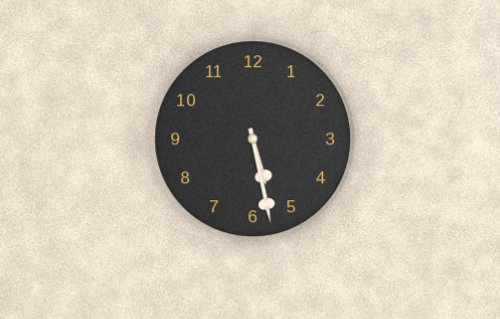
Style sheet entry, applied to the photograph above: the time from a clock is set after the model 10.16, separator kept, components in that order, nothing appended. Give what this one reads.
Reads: 5.28
